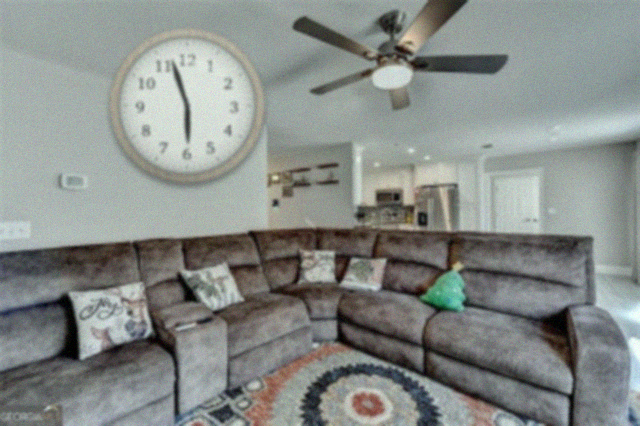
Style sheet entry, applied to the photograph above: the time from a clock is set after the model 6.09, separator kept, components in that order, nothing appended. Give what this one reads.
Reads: 5.57
